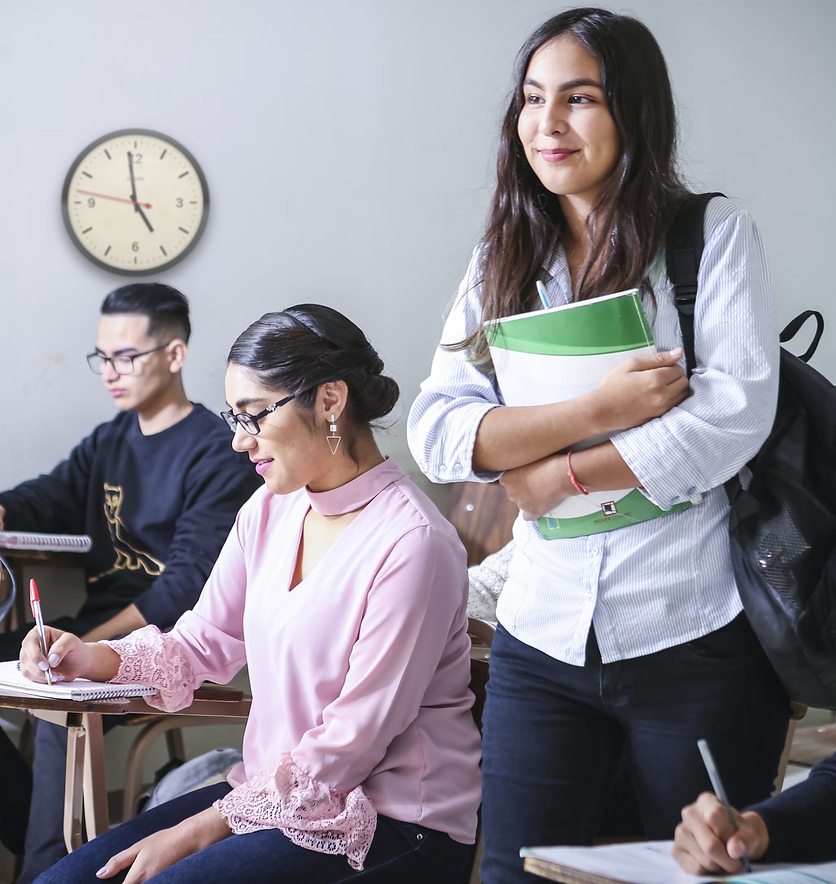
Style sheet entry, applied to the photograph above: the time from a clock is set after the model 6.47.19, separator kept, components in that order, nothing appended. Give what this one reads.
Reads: 4.58.47
